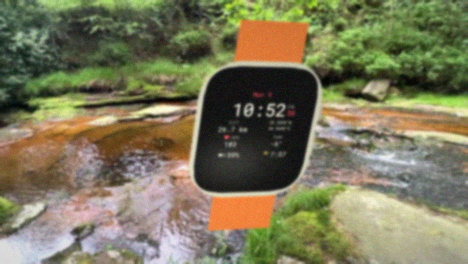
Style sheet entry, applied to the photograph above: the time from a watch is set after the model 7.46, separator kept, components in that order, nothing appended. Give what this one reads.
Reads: 10.52
